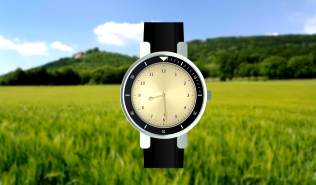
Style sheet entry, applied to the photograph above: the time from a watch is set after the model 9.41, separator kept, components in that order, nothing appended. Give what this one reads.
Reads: 8.29
